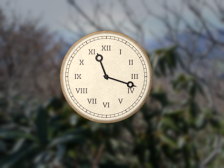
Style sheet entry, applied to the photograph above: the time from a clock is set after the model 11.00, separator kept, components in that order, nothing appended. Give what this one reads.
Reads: 11.18
